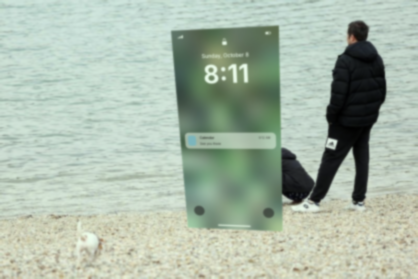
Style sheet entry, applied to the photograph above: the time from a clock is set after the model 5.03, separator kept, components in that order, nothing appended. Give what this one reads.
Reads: 8.11
